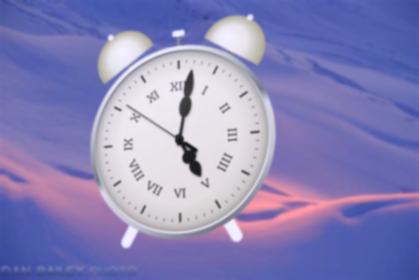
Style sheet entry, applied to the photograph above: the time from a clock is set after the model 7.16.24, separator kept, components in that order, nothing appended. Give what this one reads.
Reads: 5.01.51
